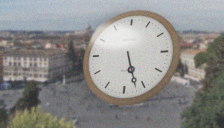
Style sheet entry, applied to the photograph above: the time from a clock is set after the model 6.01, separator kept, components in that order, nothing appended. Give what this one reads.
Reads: 5.27
